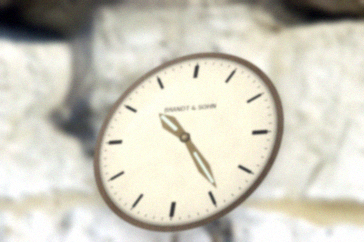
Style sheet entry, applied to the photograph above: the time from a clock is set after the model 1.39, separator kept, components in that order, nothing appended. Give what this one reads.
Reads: 10.24
